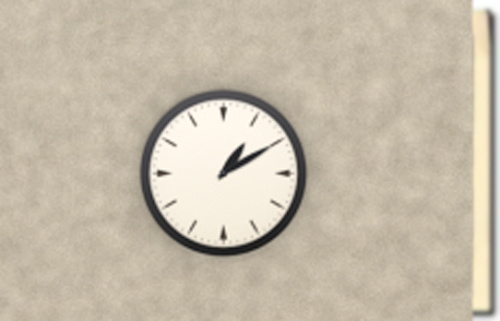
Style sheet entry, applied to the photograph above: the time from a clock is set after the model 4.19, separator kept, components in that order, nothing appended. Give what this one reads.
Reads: 1.10
